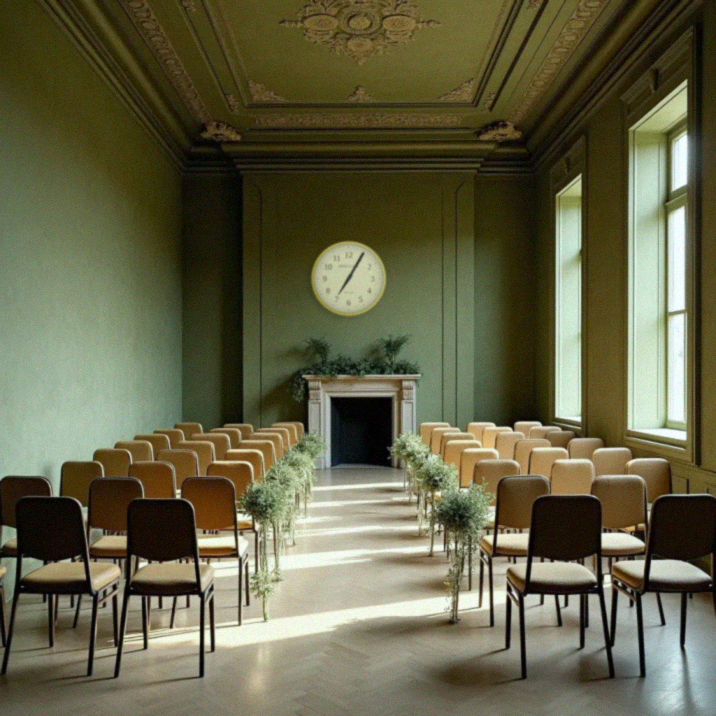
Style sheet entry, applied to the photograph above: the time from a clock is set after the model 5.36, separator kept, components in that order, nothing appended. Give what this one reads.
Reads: 7.05
